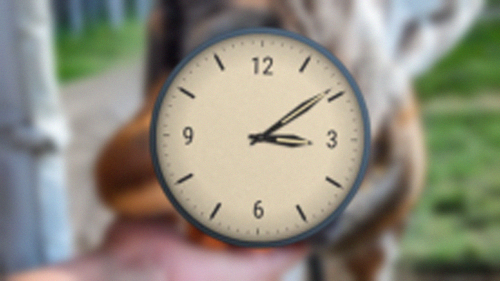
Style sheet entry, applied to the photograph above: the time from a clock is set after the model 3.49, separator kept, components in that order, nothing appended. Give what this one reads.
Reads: 3.09
